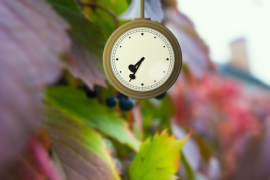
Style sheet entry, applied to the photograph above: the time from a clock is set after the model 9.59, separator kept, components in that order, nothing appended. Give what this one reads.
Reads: 7.35
